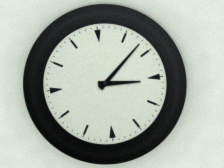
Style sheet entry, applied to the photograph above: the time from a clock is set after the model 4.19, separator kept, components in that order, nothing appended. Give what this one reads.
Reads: 3.08
